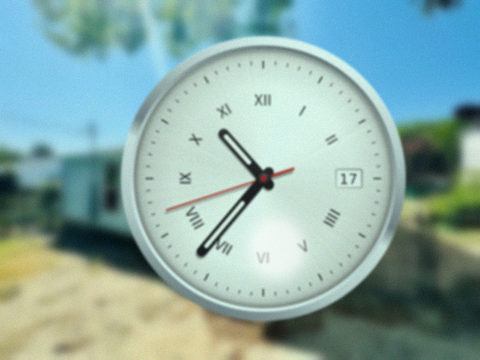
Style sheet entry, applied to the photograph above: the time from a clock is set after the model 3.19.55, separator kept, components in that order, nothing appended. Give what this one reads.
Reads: 10.36.42
